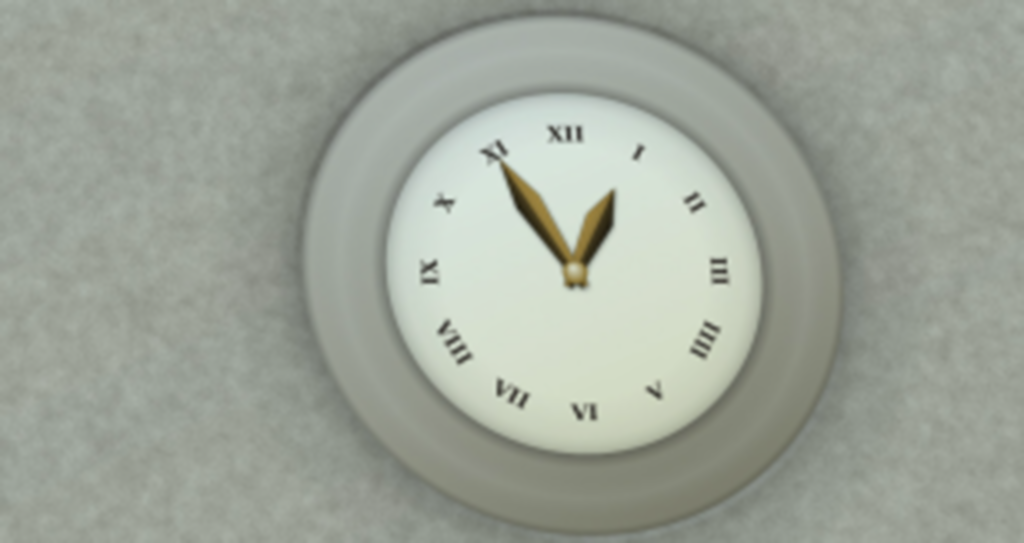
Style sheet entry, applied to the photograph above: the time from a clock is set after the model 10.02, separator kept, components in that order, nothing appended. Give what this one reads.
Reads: 12.55
